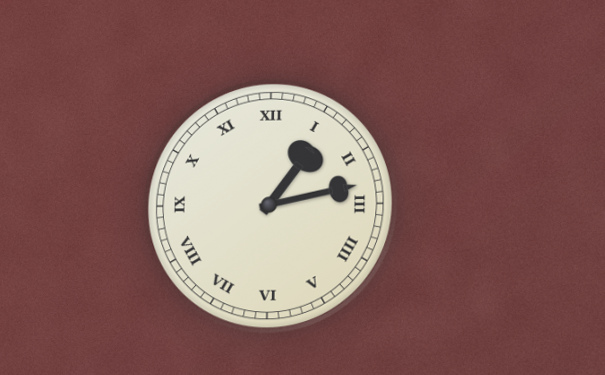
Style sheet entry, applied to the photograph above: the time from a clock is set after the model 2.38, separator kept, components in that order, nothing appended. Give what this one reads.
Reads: 1.13
